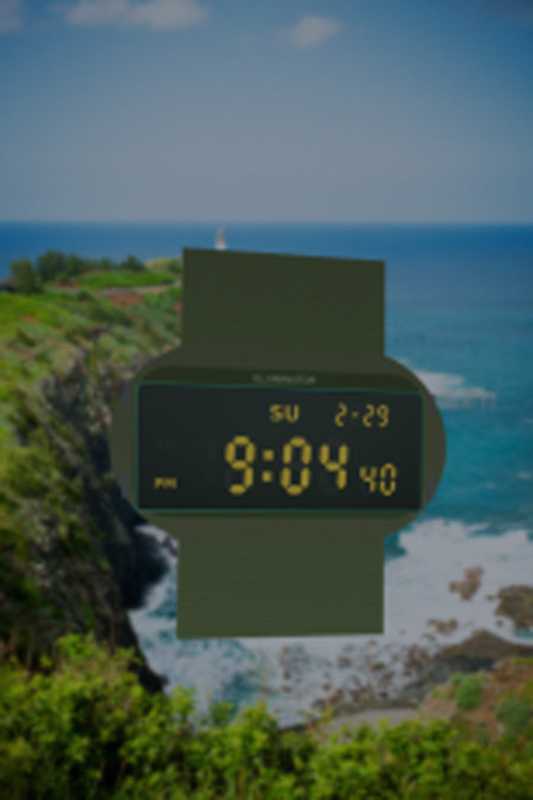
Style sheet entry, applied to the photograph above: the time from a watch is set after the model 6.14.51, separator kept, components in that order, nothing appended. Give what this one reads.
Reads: 9.04.40
